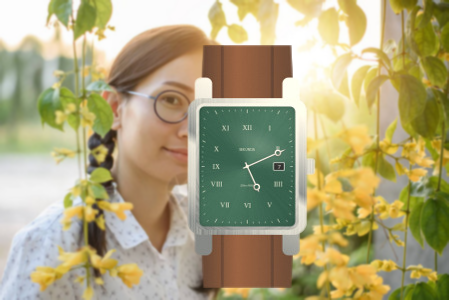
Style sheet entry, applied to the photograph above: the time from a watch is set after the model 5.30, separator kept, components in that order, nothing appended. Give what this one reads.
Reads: 5.11
